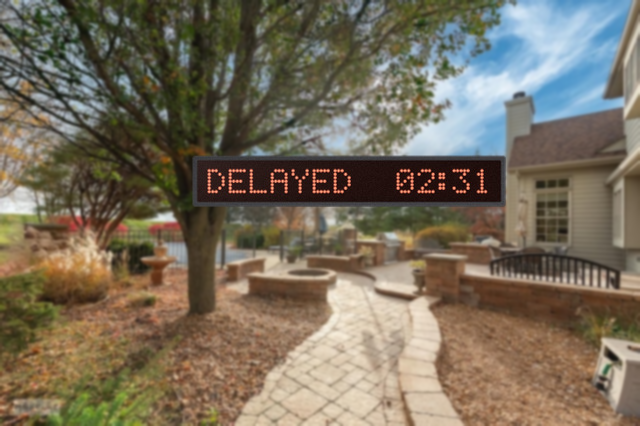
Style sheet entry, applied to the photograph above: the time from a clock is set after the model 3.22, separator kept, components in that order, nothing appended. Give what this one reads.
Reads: 2.31
